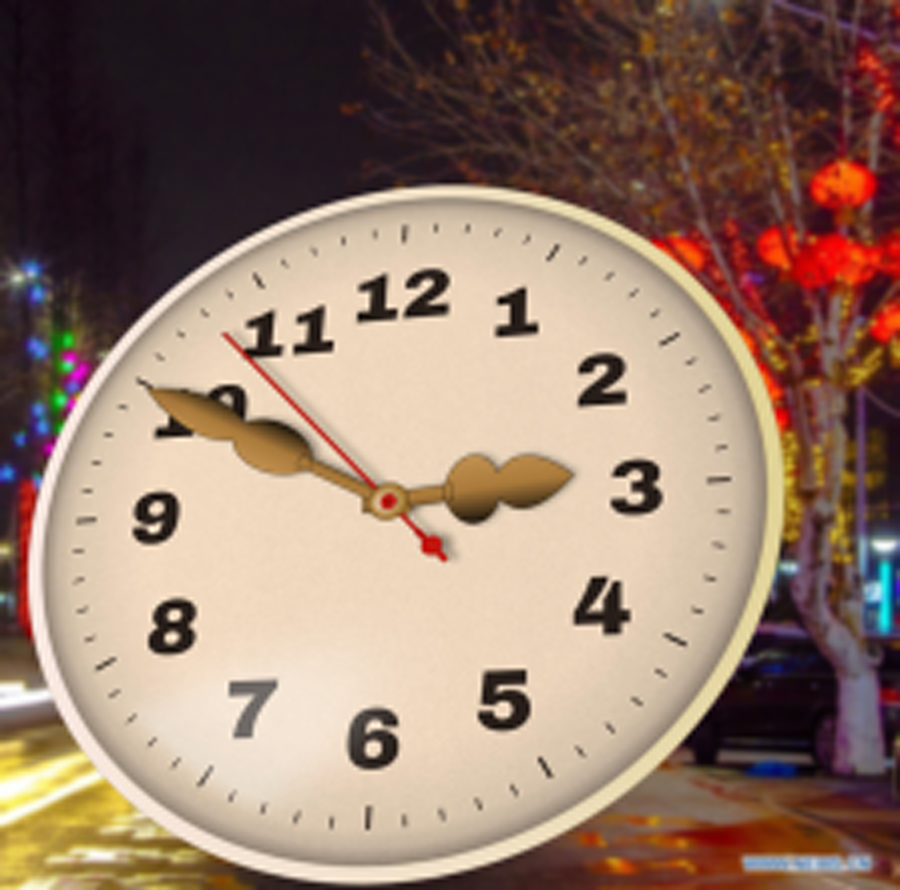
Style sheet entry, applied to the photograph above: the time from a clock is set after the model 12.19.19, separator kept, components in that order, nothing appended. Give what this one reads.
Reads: 2.49.53
